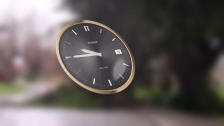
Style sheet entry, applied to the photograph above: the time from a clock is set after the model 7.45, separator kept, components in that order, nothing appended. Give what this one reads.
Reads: 9.45
